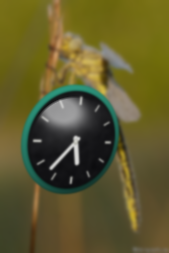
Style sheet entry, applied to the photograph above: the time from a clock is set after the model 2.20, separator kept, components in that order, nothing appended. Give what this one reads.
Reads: 5.37
